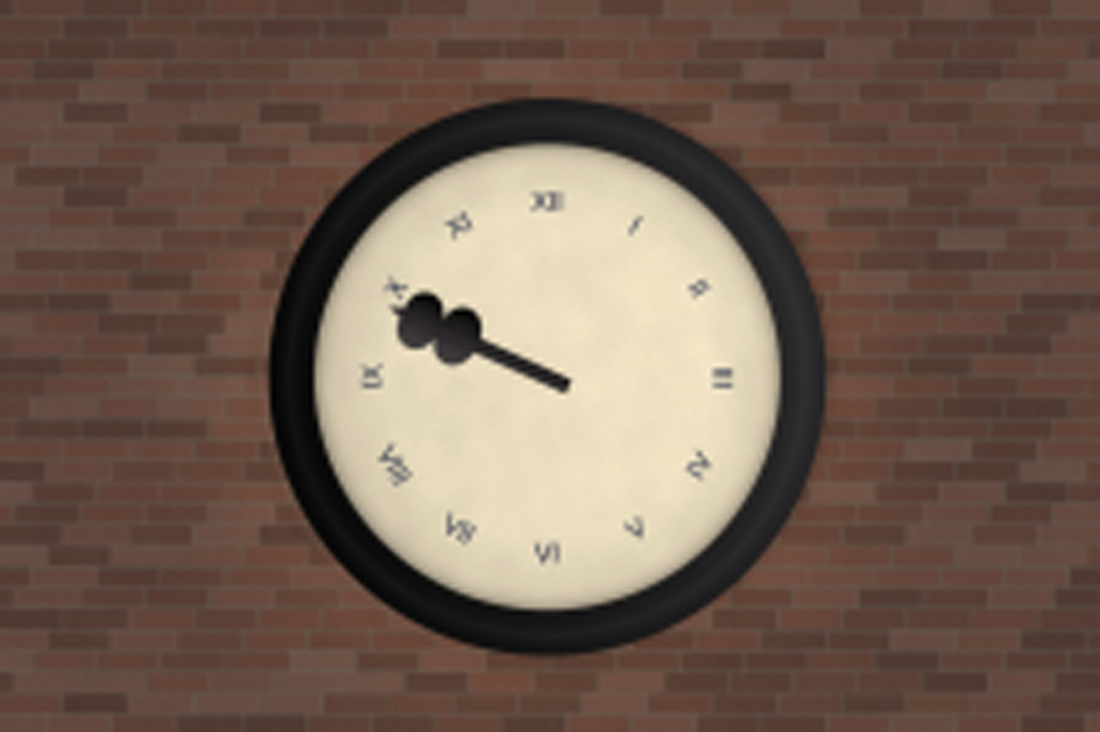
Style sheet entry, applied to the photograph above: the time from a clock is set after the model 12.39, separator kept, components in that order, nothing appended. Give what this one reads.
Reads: 9.49
